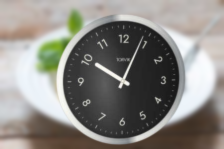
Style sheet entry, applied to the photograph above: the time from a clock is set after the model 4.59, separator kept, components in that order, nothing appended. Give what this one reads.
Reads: 10.04
